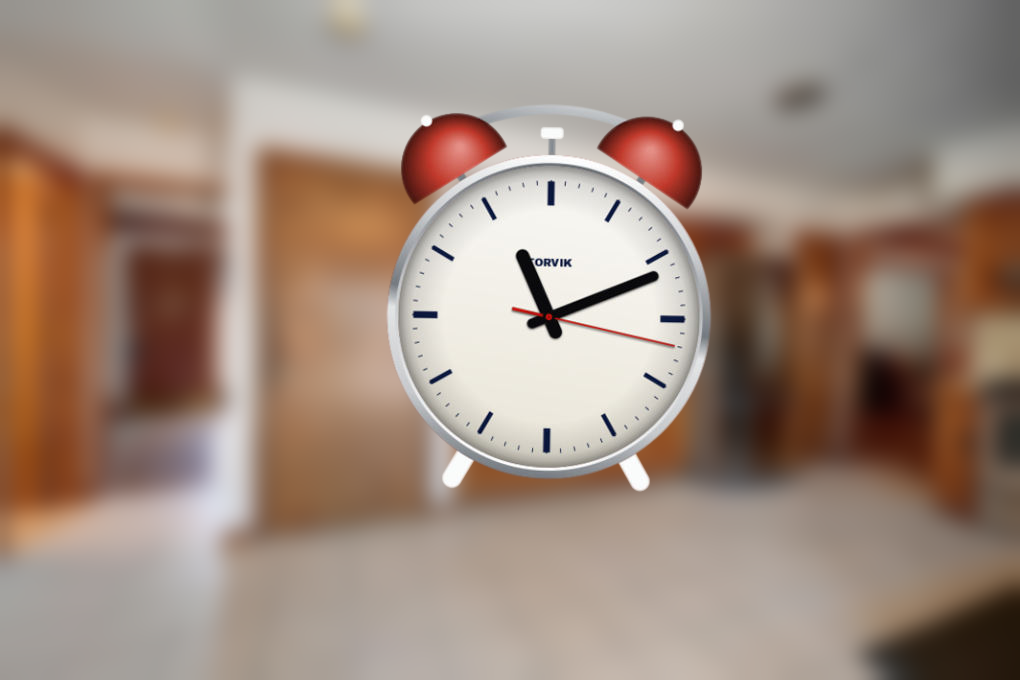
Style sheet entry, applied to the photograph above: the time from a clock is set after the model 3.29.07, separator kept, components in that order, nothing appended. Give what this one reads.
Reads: 11.11.17
